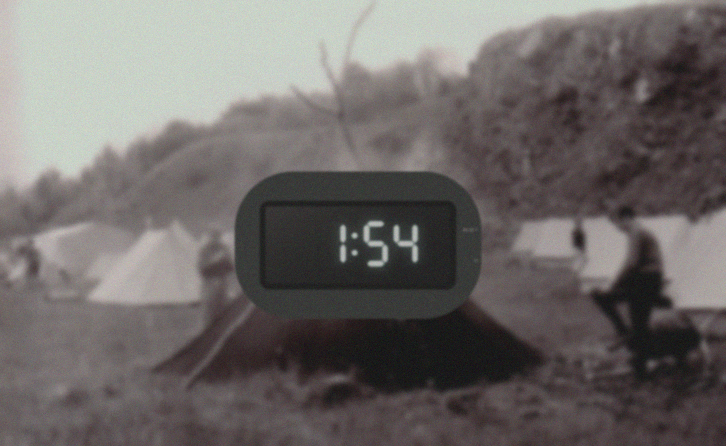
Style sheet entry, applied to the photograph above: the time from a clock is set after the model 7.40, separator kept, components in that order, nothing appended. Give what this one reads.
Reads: 1.54
